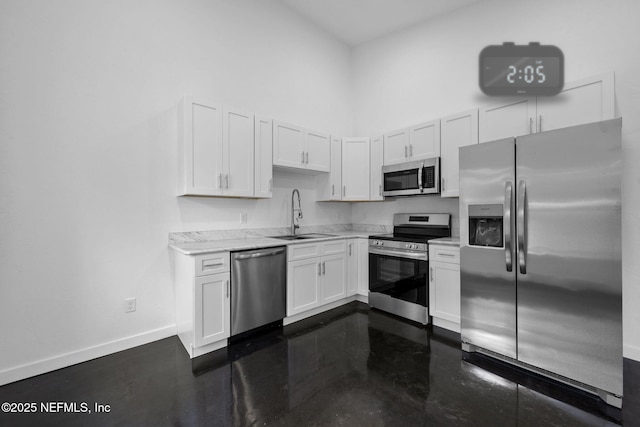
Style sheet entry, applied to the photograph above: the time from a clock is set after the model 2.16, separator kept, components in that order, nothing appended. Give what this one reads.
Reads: 2.05
